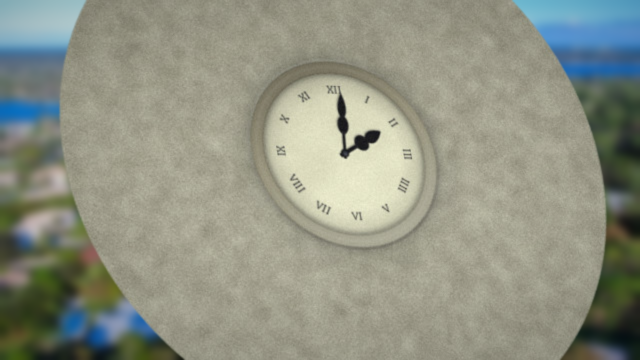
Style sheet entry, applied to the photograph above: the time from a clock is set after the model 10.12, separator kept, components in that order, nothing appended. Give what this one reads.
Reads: 2.01
